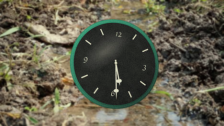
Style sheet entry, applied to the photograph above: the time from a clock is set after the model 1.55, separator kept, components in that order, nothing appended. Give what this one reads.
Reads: 5.29
